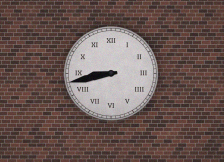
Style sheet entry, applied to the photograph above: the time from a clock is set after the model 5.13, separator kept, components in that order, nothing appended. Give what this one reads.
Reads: 8.43
